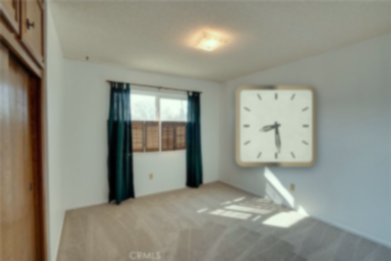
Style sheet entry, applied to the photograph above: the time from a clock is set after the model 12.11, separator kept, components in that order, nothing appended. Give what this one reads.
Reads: 8.29
